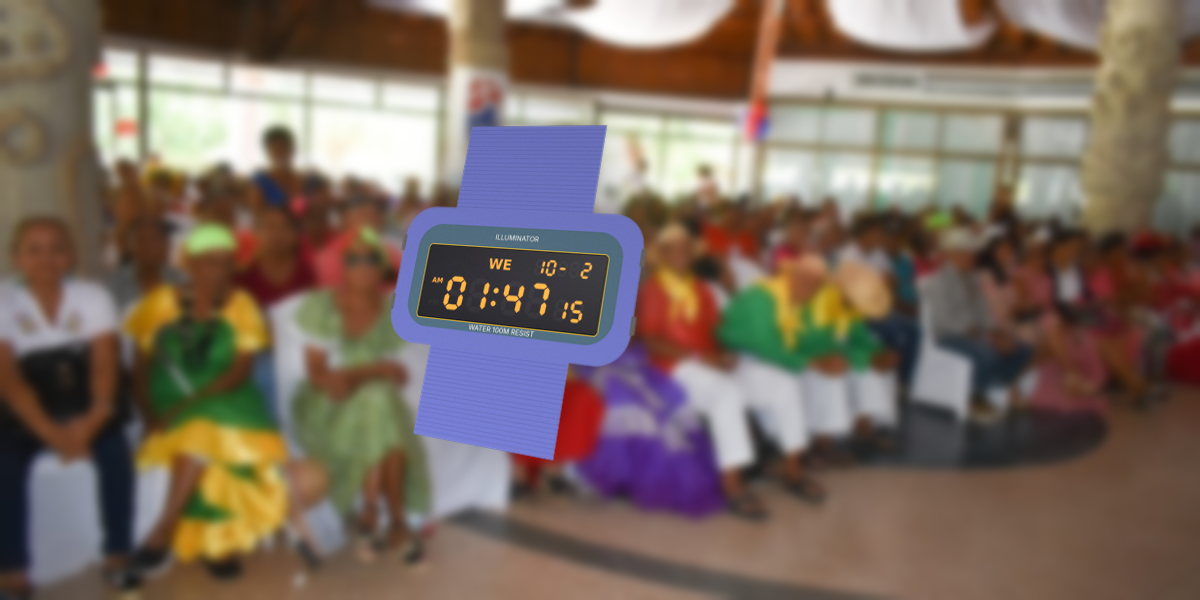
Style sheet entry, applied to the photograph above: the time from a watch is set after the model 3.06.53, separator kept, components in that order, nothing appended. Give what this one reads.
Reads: 1.47.15
